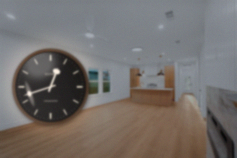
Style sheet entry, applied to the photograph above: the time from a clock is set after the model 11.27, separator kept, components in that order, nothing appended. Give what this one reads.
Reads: 12.42
